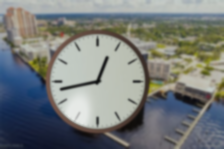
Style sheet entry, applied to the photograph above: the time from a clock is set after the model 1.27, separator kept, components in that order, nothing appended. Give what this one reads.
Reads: 12.43
